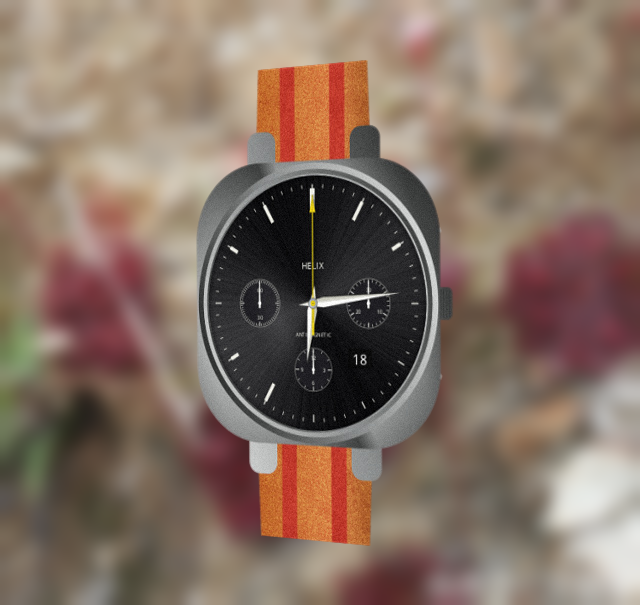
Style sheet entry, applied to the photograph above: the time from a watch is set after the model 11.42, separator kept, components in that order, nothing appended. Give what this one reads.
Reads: 6.14
